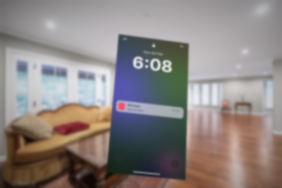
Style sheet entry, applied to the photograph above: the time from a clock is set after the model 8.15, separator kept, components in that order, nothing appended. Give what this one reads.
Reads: 6.08
